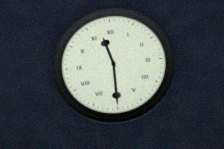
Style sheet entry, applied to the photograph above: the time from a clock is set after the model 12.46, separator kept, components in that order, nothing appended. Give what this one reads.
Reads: 11.30
